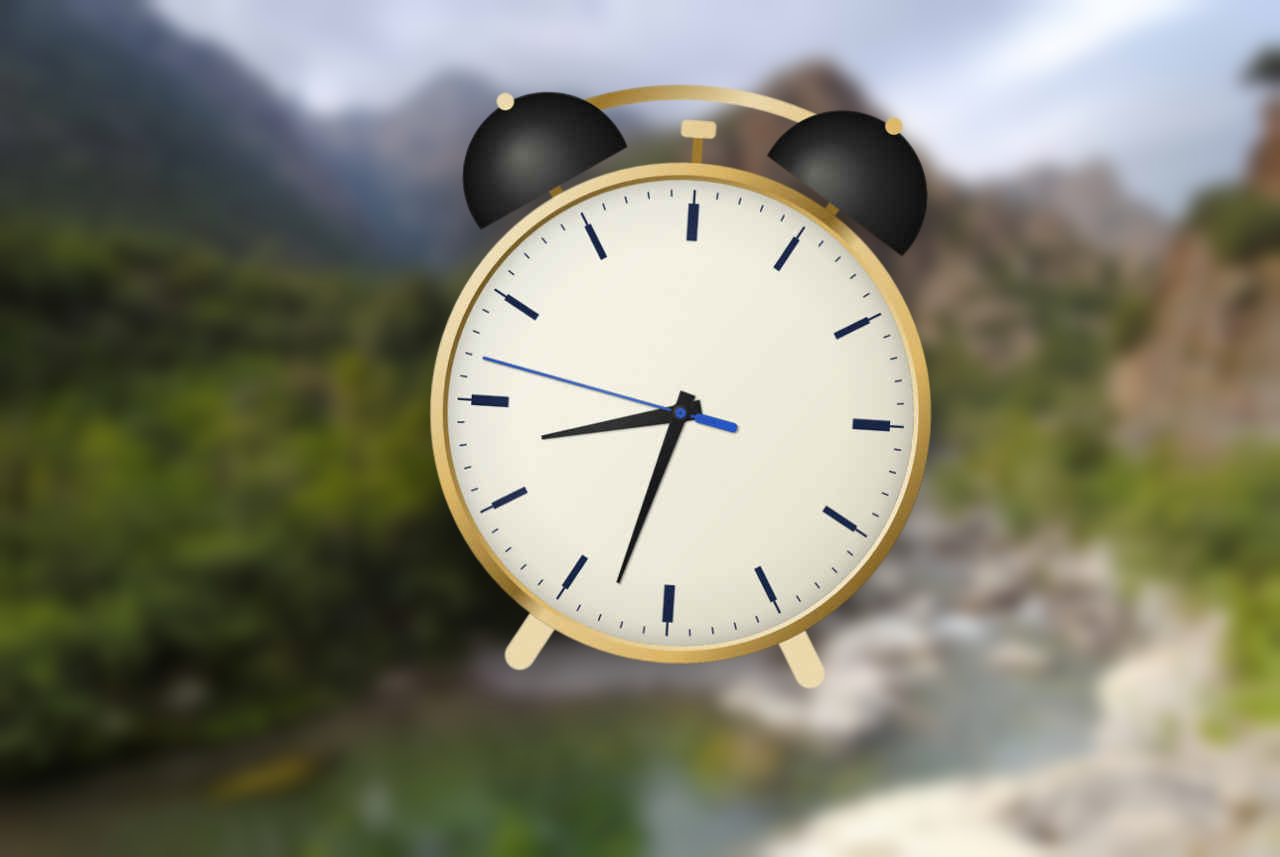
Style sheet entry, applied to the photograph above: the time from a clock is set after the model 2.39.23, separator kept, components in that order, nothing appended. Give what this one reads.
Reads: 8.32.47
